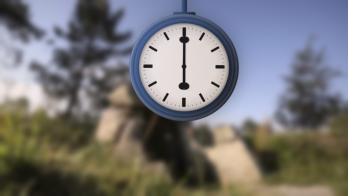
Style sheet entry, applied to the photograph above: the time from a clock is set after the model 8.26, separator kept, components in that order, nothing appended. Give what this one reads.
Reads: 6.00
